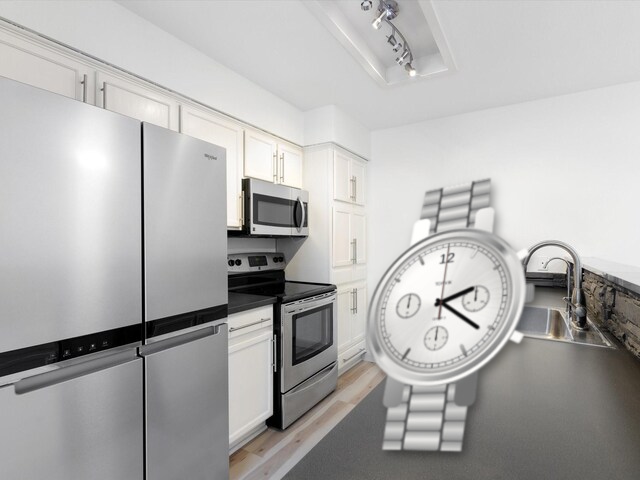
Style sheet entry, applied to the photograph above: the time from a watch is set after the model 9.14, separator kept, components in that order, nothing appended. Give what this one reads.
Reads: 2.21
